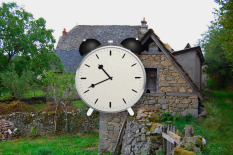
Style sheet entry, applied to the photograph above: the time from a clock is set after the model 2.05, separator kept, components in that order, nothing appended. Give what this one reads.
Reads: 10.41
